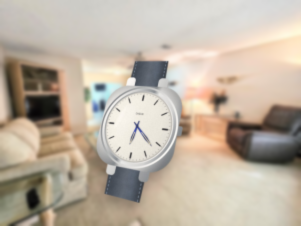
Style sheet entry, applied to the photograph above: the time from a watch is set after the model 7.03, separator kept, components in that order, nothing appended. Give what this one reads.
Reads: 6.22
